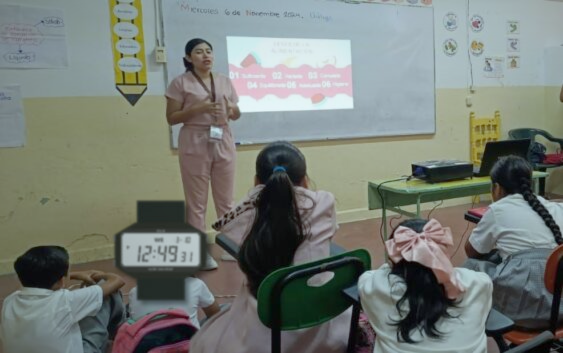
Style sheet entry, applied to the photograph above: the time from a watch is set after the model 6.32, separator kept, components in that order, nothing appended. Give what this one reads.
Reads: 12.49
